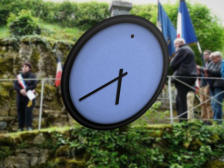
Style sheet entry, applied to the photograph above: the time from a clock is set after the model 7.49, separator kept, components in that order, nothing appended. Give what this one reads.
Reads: 5.39
